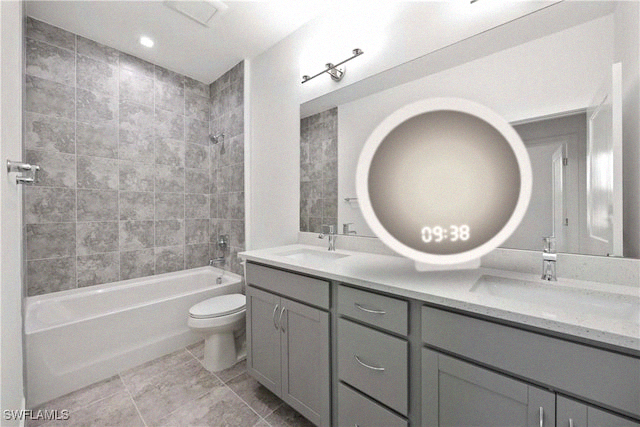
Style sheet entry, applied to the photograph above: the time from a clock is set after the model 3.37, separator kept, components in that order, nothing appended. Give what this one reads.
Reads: 9.38
